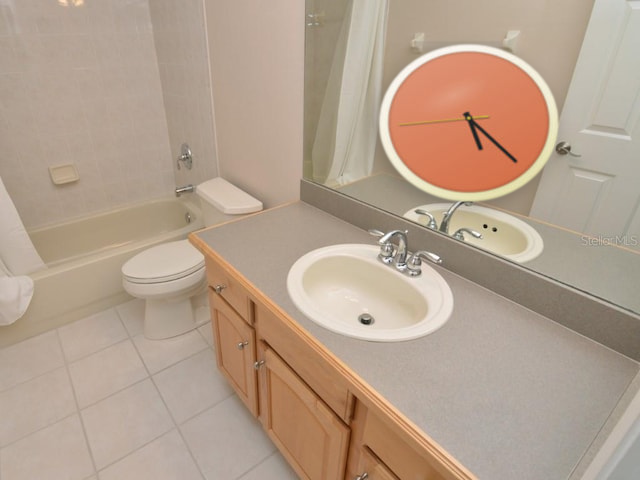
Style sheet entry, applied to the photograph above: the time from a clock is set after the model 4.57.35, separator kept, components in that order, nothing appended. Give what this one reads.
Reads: 5.22.44
